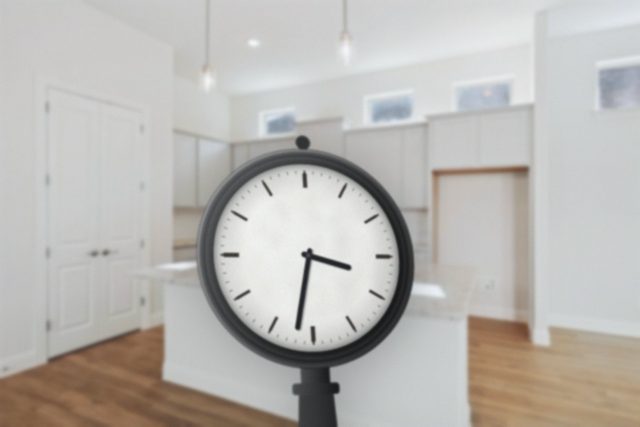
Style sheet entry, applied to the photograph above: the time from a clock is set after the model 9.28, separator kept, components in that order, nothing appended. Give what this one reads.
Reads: 3.32
